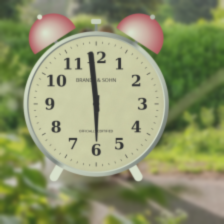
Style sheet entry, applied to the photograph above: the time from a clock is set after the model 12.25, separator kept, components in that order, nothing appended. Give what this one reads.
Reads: 5.59
